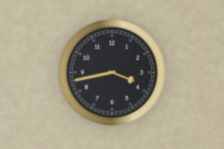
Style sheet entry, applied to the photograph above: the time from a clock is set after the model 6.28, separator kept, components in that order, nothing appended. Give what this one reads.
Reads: 3.43
